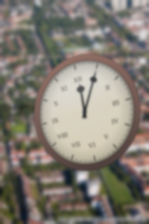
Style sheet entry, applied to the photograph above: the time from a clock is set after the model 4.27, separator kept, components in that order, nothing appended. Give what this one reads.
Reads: 12.05
